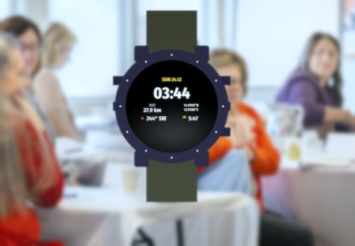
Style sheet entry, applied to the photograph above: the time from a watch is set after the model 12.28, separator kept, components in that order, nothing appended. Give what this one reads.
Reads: 3.44
